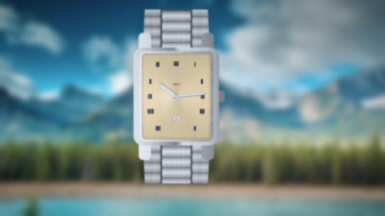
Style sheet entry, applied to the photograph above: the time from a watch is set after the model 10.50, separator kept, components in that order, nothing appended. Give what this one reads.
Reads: 10.14
